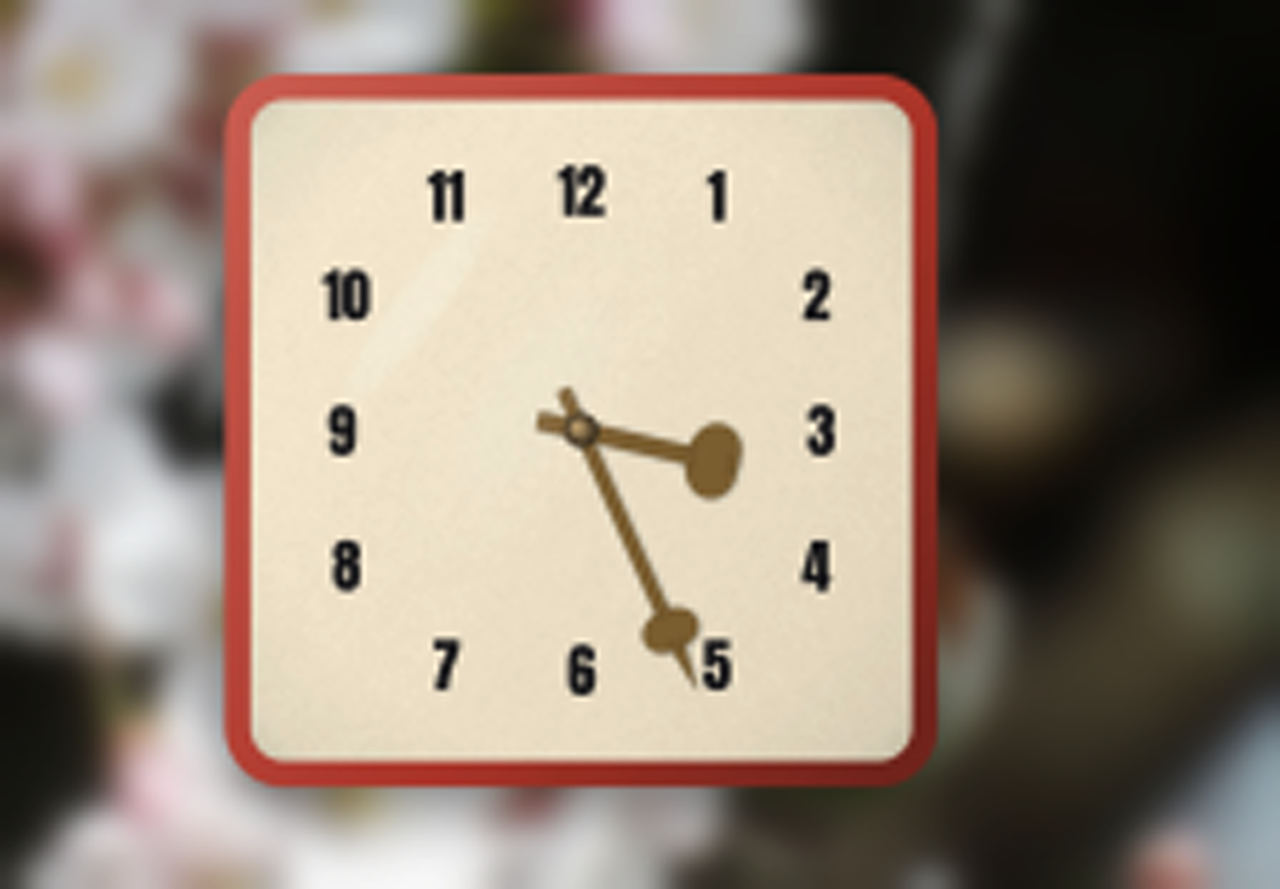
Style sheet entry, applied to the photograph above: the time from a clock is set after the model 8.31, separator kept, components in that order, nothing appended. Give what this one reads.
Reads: 3.26
